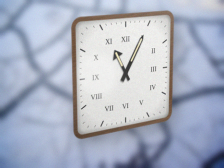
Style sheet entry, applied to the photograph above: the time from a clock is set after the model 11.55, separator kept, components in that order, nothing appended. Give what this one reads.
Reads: 11.05
